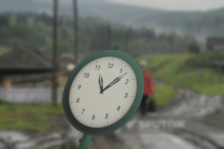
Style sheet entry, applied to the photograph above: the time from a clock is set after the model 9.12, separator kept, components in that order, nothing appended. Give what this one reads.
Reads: 11.07
